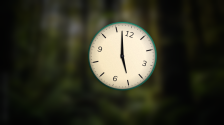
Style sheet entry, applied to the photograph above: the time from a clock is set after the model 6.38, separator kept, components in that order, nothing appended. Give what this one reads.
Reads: 4.57
